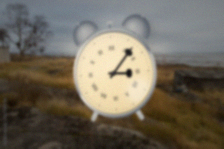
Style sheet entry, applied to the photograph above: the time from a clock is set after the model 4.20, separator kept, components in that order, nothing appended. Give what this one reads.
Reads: 3.07
